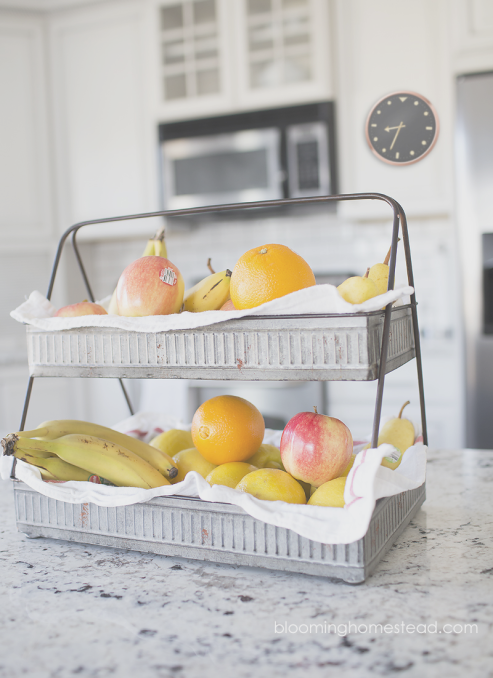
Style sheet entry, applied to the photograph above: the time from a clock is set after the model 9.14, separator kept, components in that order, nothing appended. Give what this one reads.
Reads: 8.33
